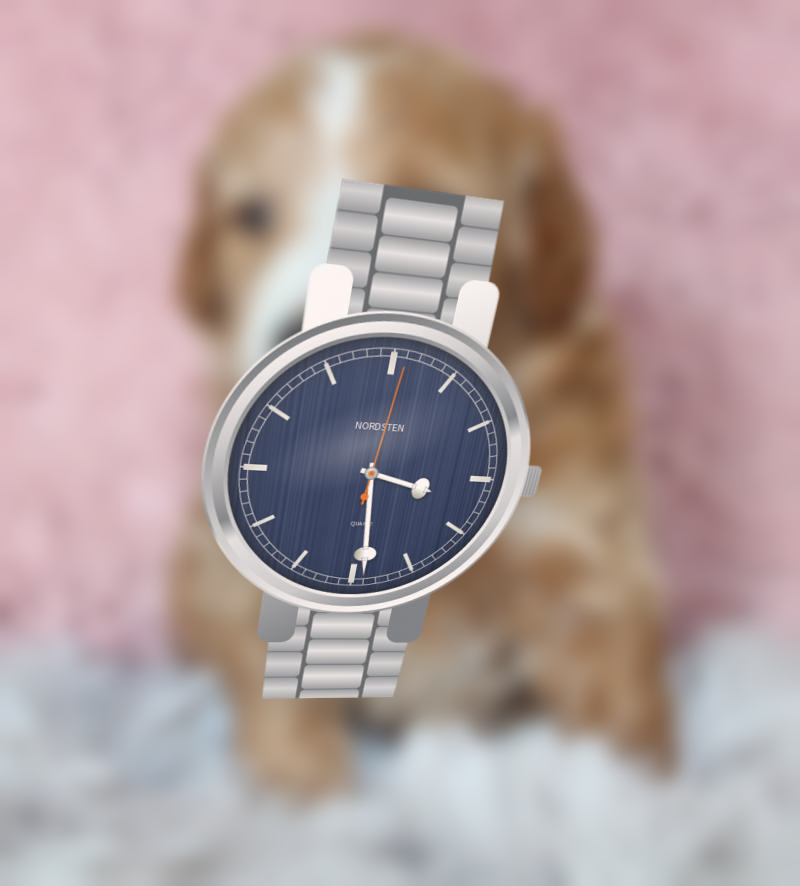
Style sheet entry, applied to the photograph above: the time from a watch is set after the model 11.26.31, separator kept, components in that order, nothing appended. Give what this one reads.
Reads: 3.29.01
